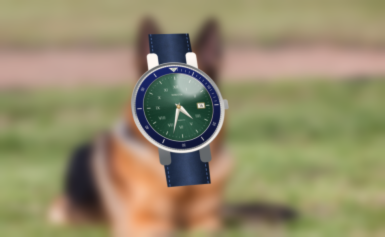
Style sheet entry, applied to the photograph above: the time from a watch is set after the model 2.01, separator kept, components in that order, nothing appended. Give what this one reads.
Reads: 4.33
